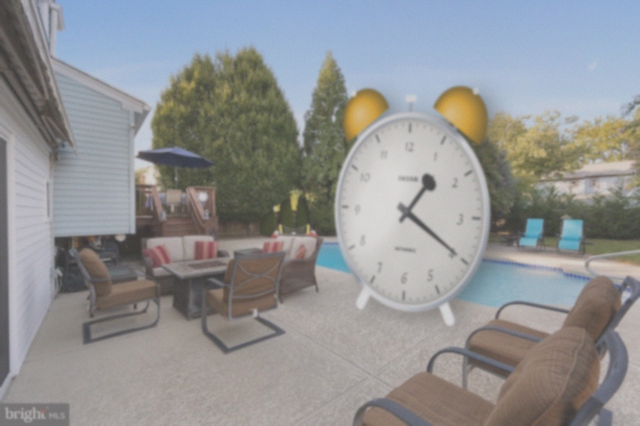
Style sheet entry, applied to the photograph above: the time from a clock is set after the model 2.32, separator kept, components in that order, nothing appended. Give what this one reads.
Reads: 1.20
